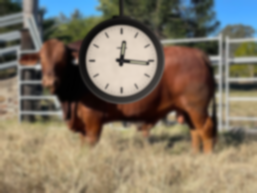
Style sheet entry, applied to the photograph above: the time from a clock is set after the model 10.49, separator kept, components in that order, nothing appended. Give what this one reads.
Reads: 12.16
